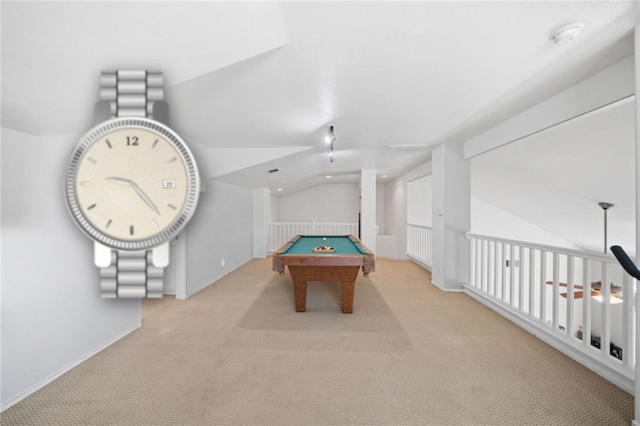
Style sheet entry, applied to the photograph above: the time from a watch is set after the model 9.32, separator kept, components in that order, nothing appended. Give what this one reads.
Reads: 9.23
